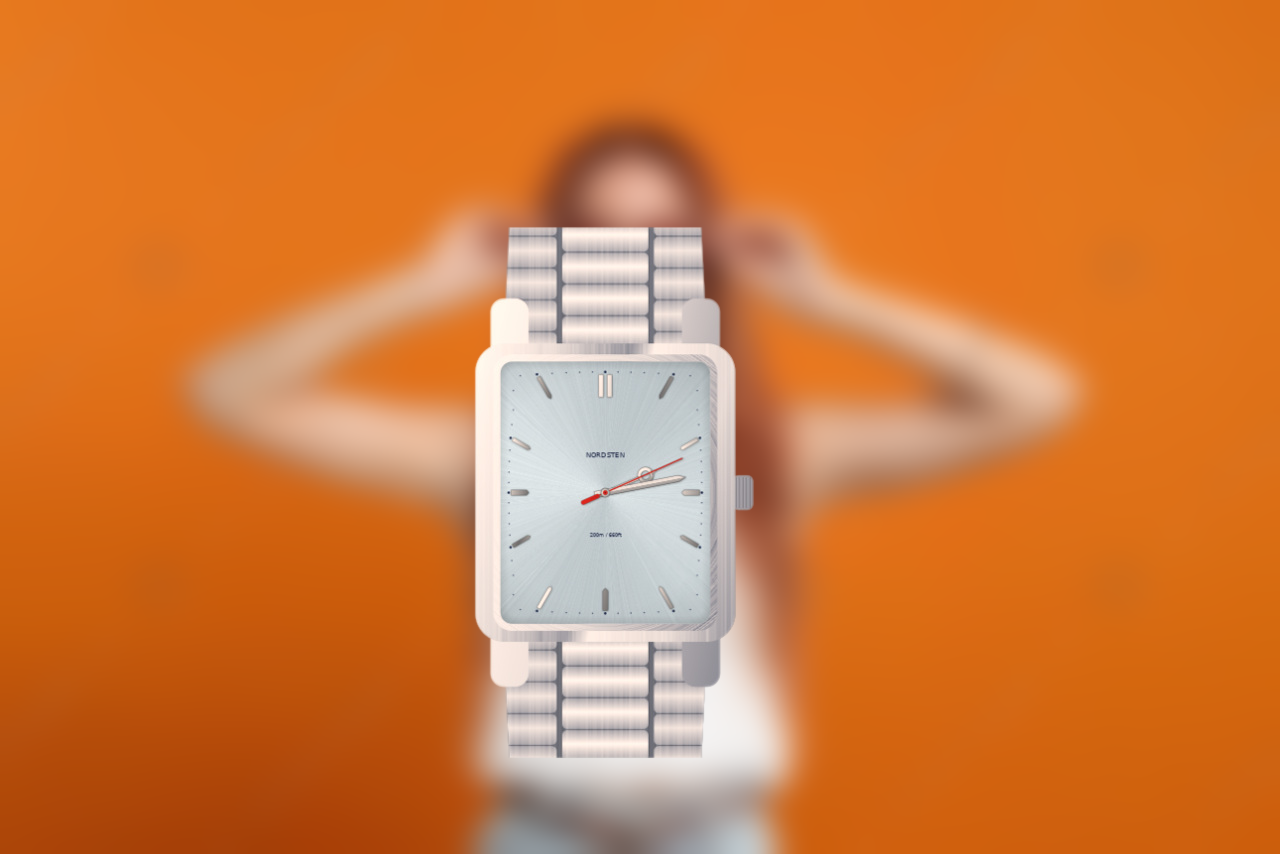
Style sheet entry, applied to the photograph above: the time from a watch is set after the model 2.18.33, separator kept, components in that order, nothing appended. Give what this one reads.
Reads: 2.13.11
